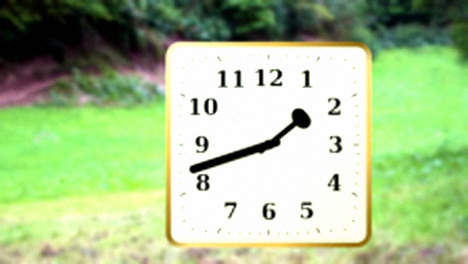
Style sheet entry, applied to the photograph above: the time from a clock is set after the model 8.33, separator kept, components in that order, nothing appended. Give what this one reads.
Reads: 1.42
